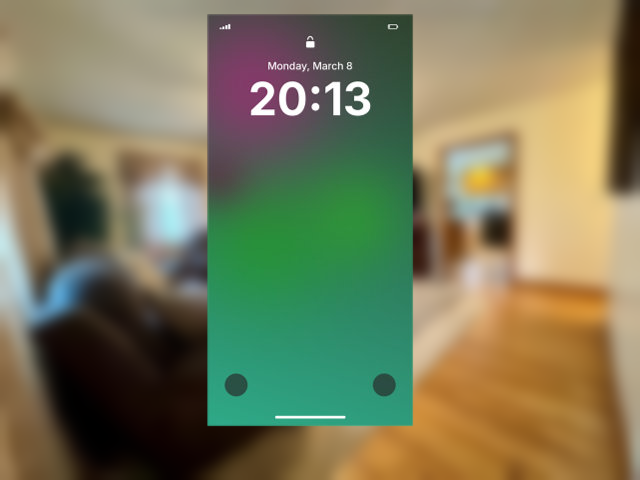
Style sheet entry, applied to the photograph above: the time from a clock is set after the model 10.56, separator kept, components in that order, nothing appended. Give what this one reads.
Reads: 20.13
